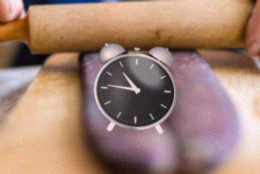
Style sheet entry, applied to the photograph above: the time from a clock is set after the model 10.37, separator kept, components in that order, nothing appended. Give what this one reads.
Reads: 10.46
